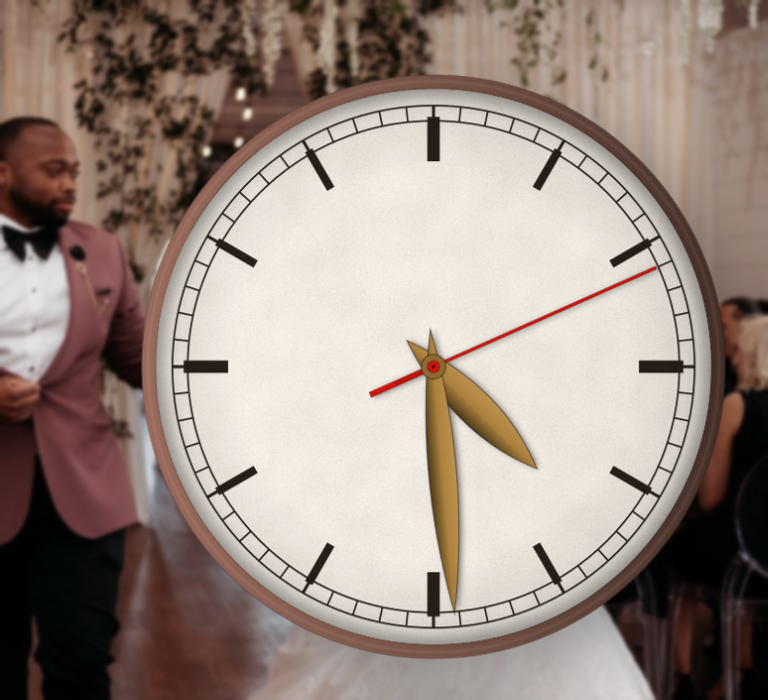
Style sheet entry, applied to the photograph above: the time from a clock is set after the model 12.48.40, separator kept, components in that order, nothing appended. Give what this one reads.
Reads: 4.29.11
